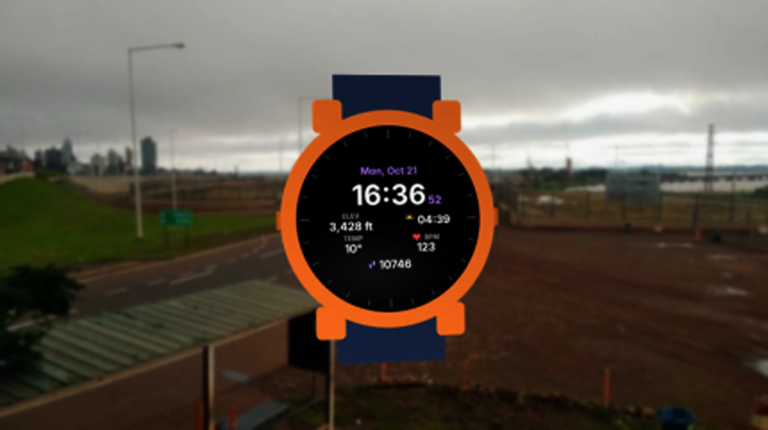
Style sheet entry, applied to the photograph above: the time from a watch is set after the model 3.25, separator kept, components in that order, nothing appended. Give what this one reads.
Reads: 16.36
